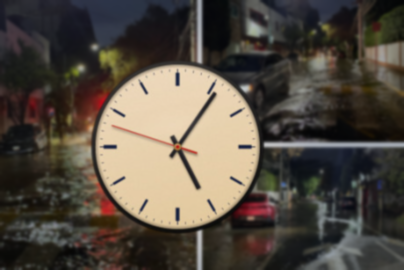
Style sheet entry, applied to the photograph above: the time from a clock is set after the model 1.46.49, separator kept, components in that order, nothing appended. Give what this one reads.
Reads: 5.05.48
